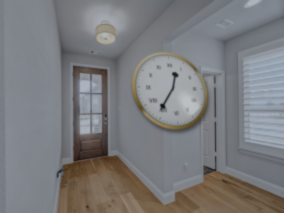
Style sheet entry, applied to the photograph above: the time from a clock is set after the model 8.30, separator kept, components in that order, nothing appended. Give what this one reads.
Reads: 12.36
